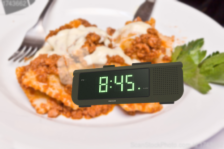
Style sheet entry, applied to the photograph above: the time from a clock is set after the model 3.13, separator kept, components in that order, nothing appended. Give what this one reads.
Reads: 8.45
